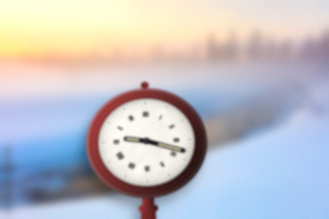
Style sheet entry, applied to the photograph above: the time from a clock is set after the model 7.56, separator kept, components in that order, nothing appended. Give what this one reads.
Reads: 9.18
